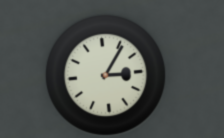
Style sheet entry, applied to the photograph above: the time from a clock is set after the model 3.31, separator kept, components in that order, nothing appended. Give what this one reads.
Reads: 3.06
